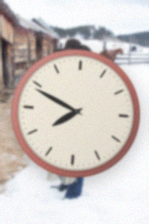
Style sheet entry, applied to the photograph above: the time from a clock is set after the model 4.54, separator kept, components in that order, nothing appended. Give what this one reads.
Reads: 7.49
